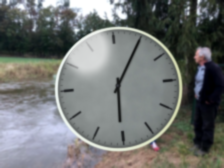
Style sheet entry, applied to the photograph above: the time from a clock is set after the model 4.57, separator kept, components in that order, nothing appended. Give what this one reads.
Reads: 6.05
